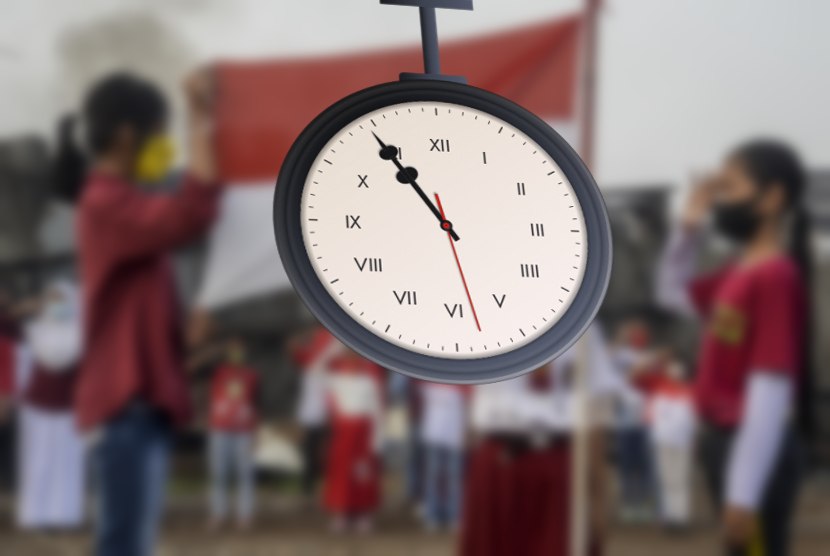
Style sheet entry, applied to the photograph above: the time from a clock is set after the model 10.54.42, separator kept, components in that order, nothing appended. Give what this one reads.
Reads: 10.54.28
